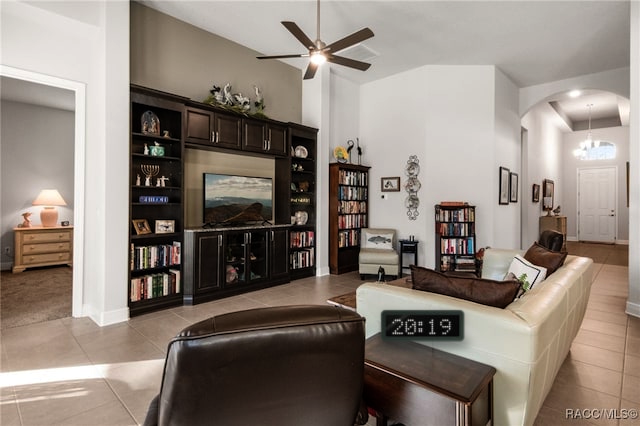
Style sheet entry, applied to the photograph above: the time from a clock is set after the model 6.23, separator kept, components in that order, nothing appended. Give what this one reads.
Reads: 20.19
